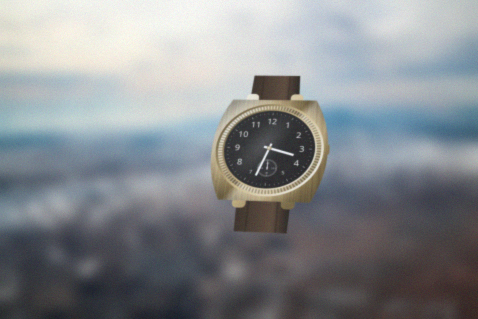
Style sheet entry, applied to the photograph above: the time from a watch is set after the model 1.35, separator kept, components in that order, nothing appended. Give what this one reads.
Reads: 3.33
